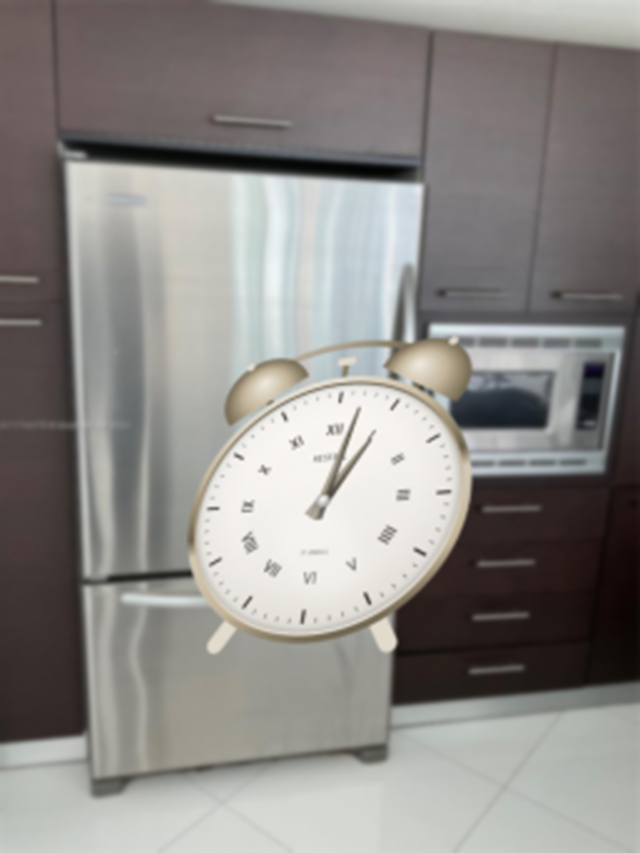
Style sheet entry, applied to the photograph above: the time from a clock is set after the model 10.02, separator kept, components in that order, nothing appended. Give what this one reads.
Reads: 1.02
